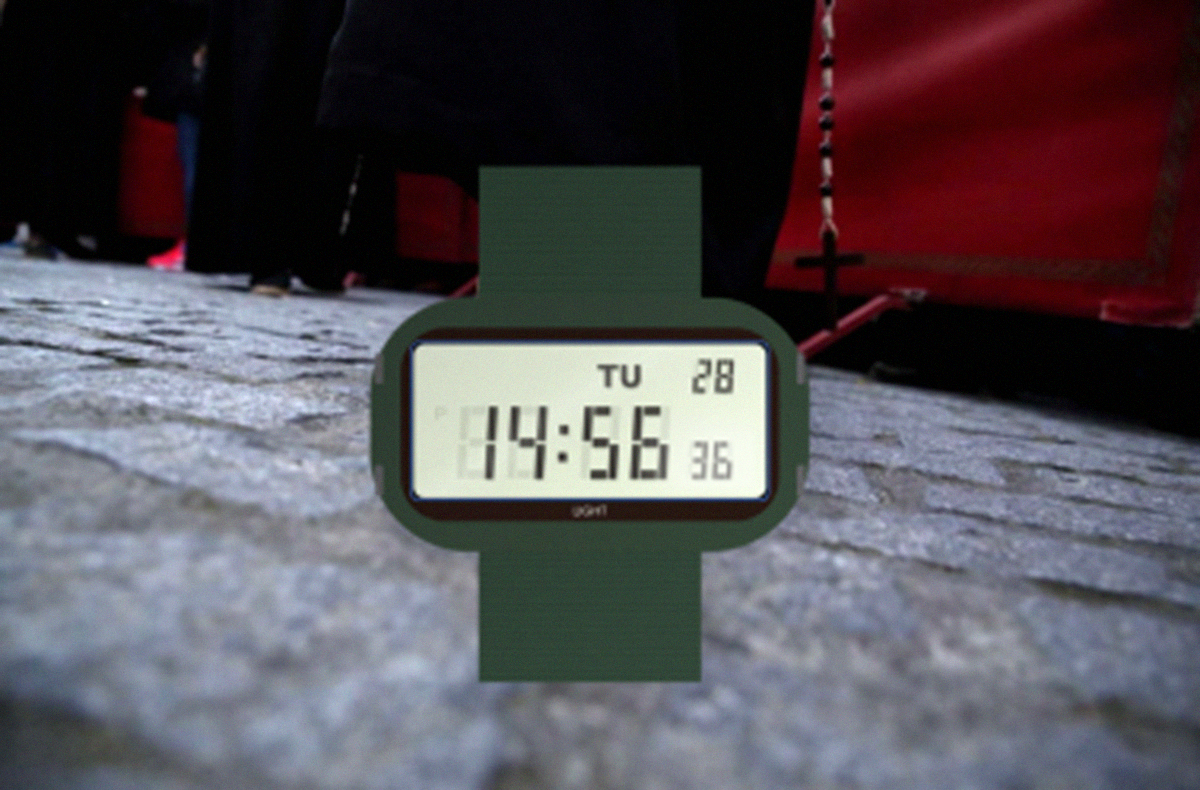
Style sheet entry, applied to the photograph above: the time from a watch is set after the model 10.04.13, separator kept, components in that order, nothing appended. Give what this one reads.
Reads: 14.56.36
